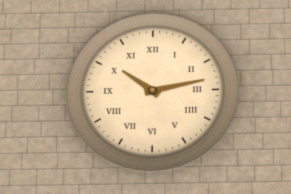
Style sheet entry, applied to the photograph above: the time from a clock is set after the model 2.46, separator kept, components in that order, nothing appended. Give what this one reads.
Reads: 10.13
